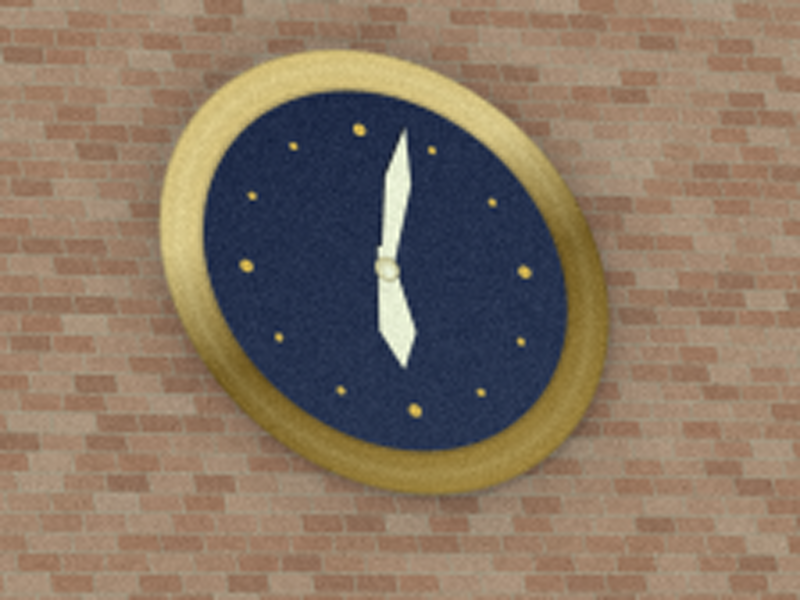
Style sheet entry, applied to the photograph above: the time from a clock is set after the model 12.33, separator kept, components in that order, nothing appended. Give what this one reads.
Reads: 6.03
